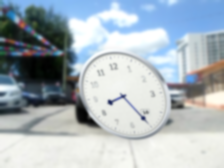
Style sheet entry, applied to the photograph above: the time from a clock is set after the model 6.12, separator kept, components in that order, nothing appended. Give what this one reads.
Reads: 8.25
